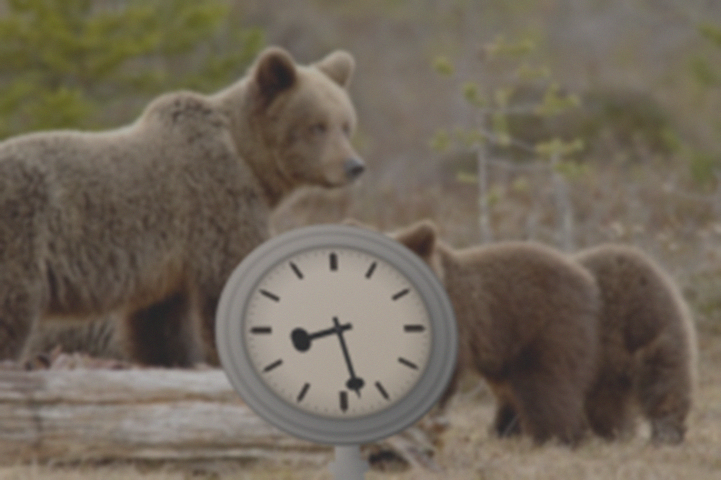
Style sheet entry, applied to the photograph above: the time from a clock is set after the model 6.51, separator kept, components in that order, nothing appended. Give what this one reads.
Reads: 8.28
